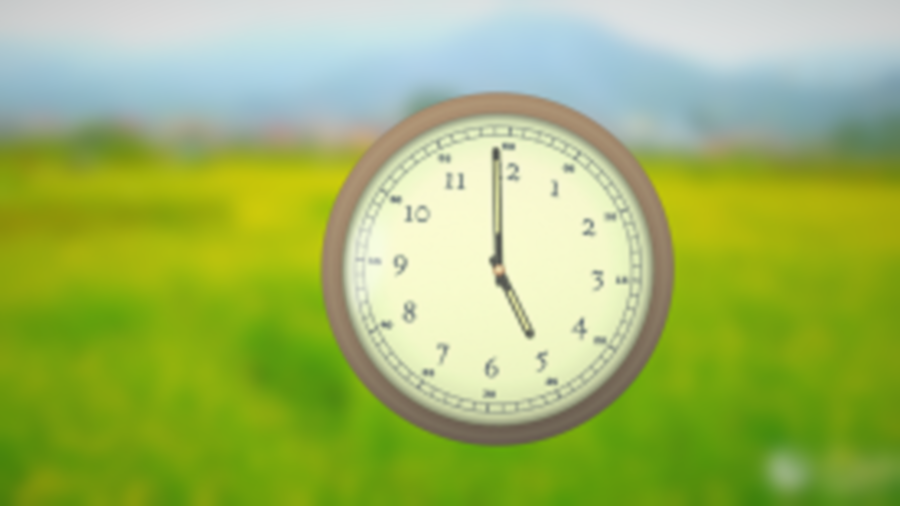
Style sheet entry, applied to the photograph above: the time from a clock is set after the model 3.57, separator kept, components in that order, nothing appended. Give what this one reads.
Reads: 4.59
